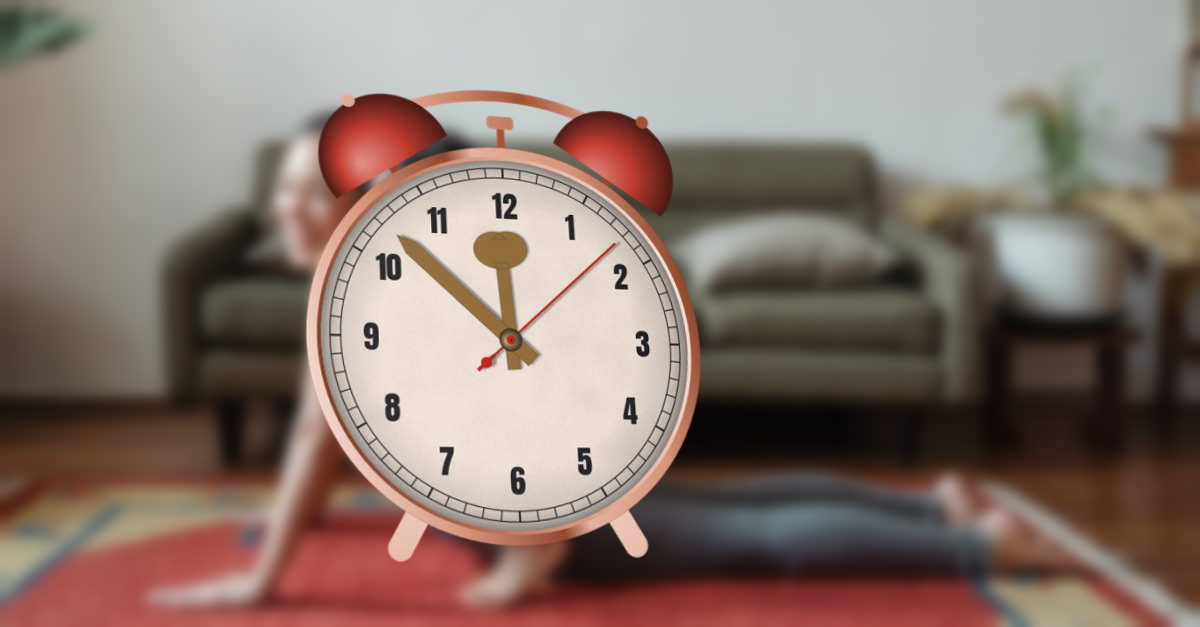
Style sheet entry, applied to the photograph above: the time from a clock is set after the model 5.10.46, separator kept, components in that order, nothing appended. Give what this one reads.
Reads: 11.52.08
